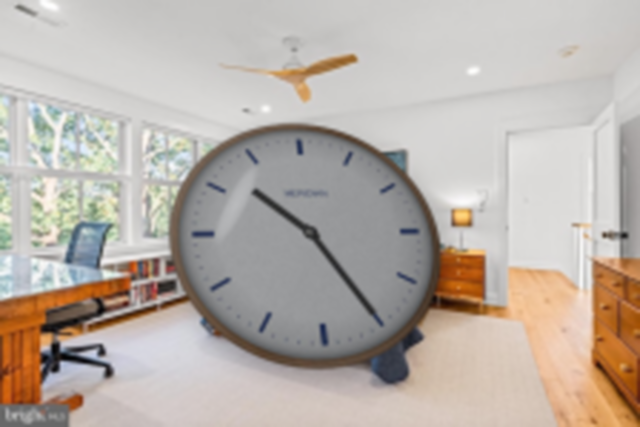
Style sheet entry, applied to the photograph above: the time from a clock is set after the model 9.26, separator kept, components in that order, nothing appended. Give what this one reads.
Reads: 10.25
